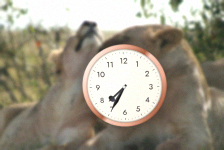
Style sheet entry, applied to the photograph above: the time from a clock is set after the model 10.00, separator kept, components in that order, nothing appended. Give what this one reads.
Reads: 7.35
